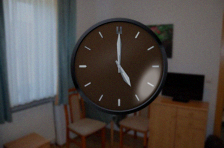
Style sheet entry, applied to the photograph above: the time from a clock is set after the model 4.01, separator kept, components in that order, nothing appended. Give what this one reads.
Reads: 5.00
